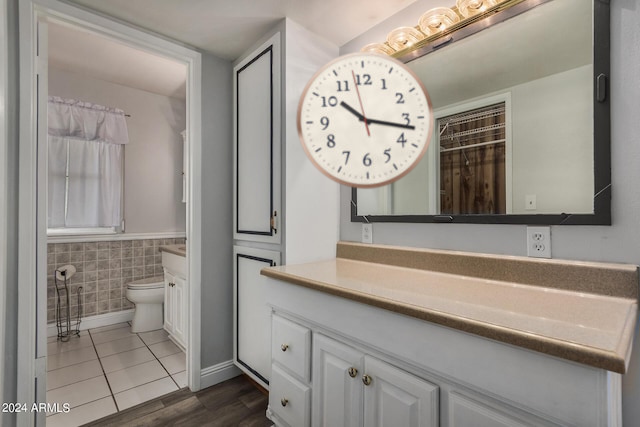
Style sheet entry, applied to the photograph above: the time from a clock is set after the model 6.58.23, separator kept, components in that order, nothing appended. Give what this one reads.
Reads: 10.16.58
